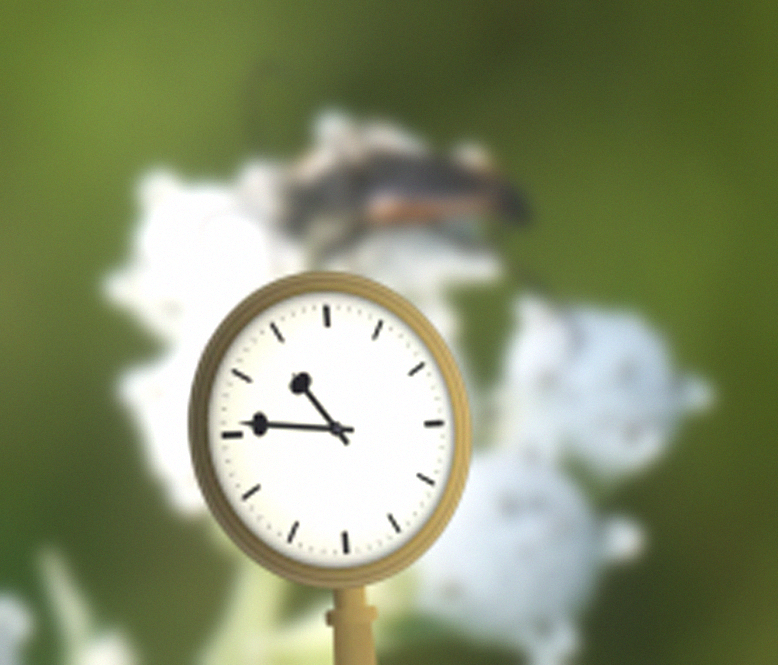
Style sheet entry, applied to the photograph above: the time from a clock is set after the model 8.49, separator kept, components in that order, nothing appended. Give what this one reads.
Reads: 10.46
